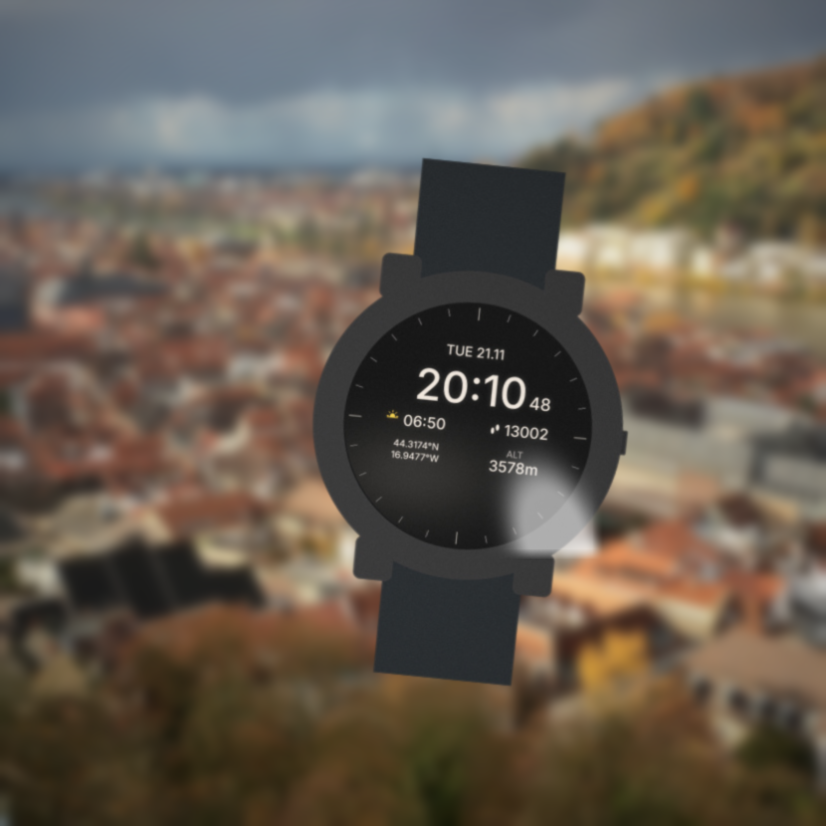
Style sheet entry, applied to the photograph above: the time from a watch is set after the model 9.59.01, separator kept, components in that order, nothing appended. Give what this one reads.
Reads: 20.10.48
